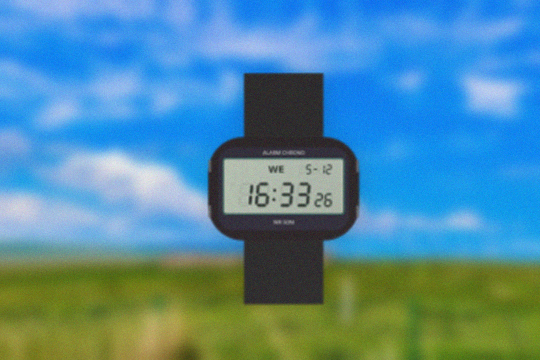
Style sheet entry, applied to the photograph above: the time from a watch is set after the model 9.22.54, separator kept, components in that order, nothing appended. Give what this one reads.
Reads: 16.33.26
